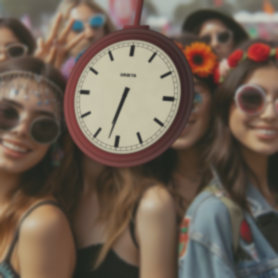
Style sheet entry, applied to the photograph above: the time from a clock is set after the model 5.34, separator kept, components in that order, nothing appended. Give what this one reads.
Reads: 6.32
